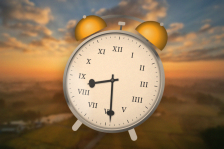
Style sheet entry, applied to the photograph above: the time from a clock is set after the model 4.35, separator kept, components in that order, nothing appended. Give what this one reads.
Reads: 8.29
